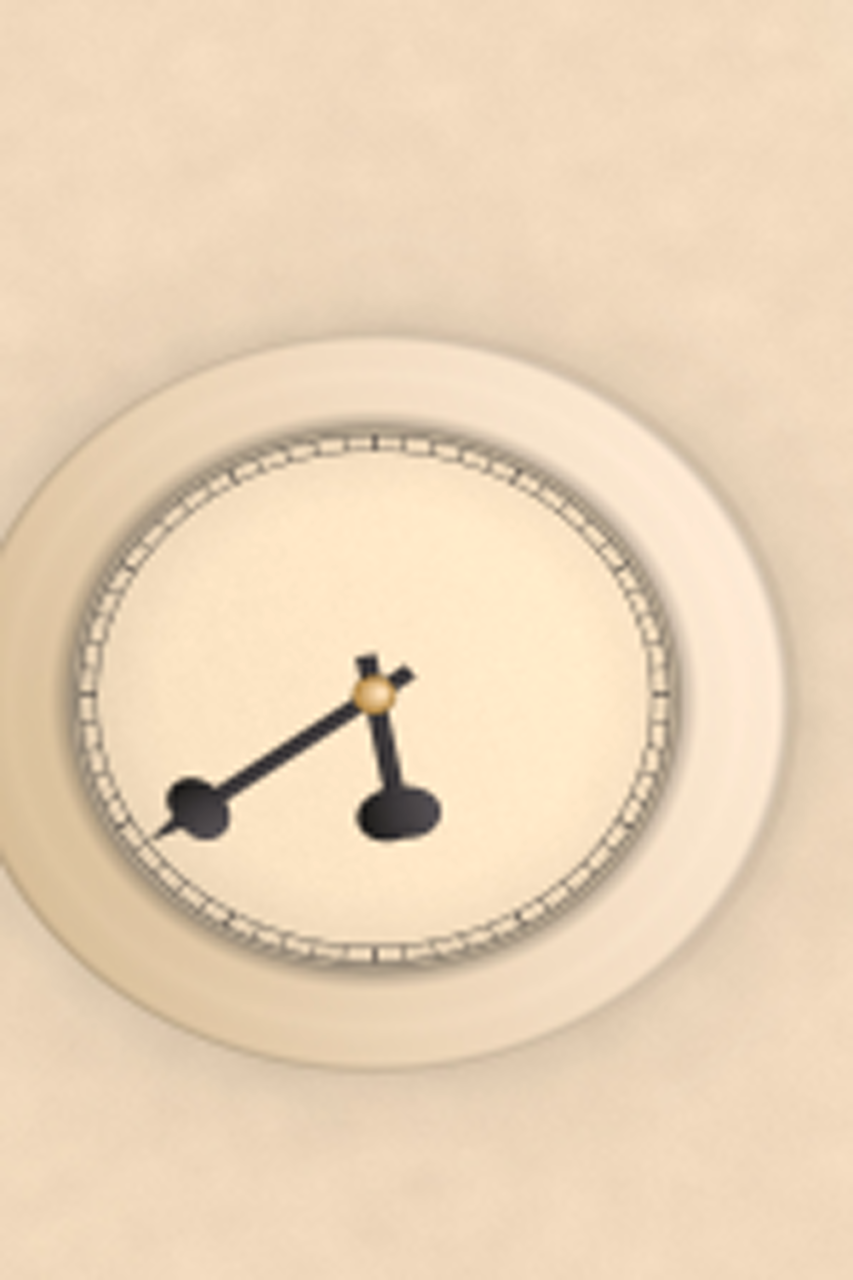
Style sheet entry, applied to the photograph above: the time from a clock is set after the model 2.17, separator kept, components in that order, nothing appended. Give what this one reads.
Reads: 5.39
